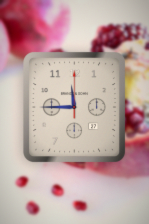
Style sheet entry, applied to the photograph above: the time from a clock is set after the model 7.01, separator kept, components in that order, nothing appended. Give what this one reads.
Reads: 11.45
